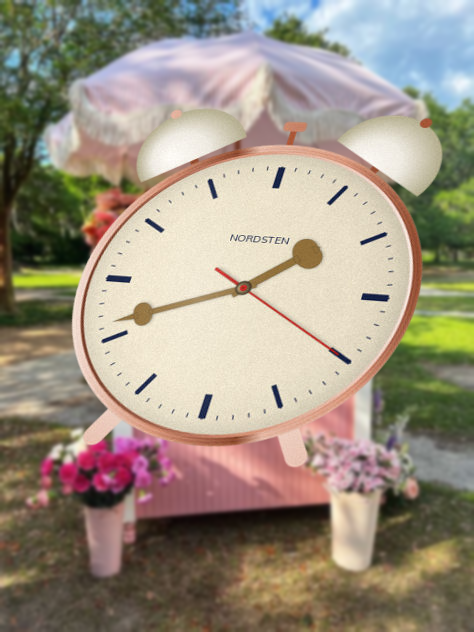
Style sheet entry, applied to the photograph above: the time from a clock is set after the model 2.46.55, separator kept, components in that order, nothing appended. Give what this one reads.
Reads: 1.41.20
